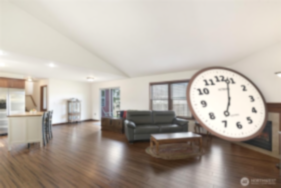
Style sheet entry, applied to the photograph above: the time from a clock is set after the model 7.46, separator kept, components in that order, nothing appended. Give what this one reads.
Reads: 7.03
